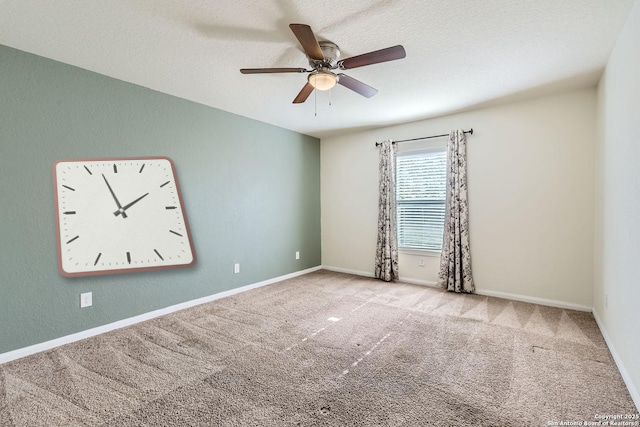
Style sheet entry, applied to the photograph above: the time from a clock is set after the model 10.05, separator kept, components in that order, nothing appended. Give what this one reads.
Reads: 1.57
